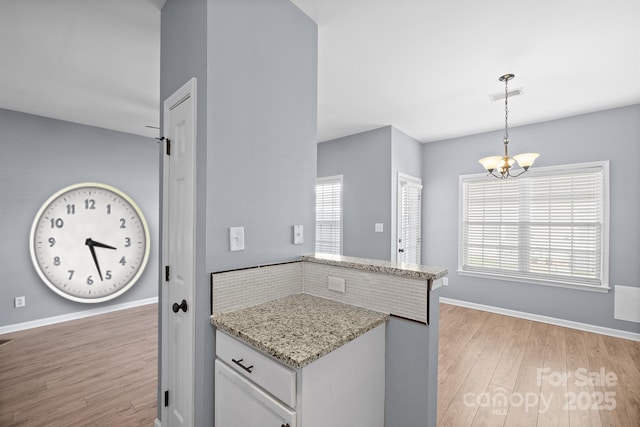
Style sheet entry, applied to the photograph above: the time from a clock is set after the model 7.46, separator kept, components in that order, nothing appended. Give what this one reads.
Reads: 3.27
